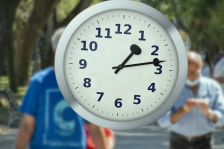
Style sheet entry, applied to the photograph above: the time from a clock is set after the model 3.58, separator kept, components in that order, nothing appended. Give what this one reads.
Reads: 1.13
